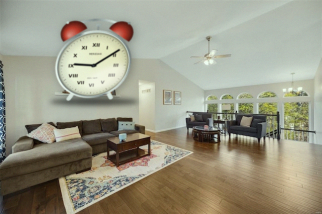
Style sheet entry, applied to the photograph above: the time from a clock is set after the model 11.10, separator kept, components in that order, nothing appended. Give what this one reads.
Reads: 9.09
